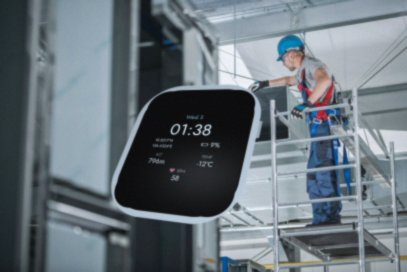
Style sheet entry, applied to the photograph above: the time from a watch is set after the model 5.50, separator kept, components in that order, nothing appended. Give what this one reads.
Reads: 1.38
